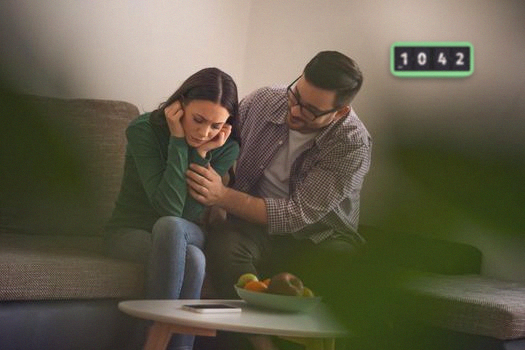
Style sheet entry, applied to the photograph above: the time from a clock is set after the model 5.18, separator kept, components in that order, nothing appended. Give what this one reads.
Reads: 10.42
